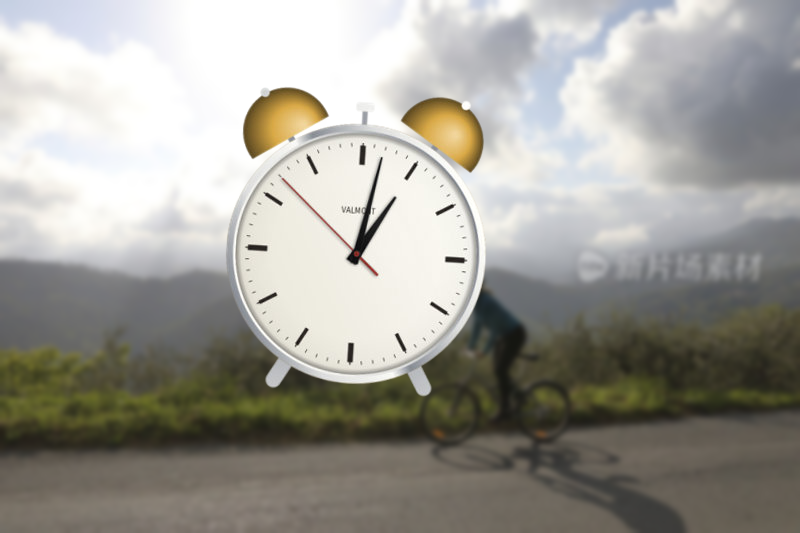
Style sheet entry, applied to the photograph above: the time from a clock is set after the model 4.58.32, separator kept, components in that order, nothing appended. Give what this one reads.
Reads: 1.01.52
